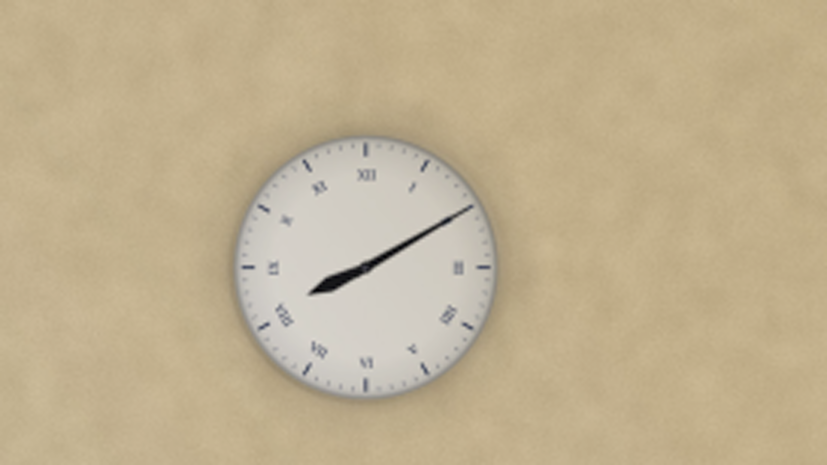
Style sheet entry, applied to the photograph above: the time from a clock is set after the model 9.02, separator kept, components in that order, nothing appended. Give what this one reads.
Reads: 8.10
